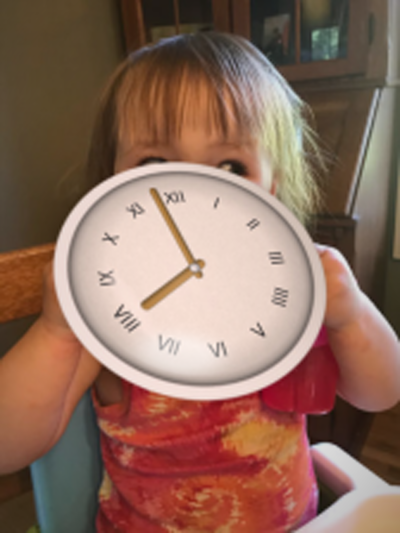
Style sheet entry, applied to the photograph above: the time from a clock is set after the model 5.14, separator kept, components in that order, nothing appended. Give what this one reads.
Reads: 7.58
